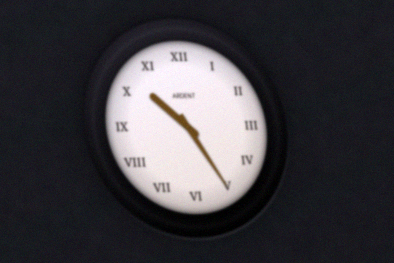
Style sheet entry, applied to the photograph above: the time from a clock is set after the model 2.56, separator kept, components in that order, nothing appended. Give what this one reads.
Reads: 10.25
